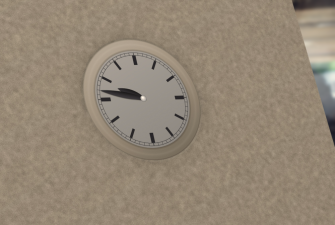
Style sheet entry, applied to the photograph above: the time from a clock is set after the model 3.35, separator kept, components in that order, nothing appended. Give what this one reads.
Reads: 9.47
